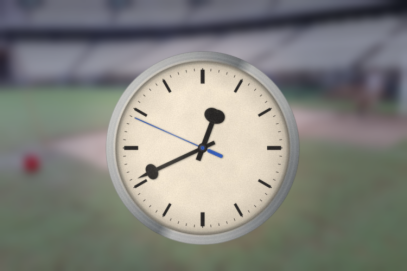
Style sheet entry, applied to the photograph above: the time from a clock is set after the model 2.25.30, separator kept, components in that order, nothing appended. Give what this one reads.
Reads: 12.40.49
